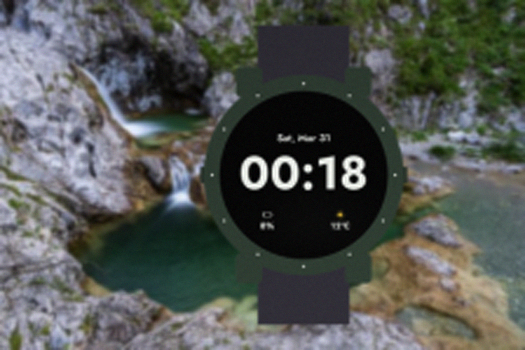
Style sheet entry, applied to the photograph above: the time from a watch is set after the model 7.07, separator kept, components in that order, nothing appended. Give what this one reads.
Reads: 0.18
